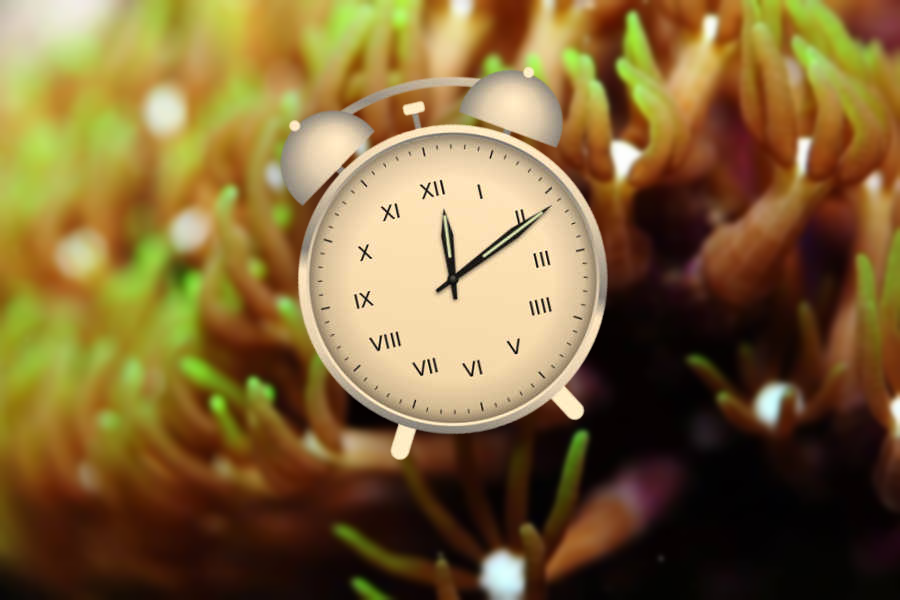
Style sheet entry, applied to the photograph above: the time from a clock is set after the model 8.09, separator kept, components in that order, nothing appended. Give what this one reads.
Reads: 12.11
